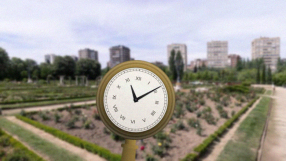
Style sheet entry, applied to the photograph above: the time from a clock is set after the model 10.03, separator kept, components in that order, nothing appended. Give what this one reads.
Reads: 11.09
